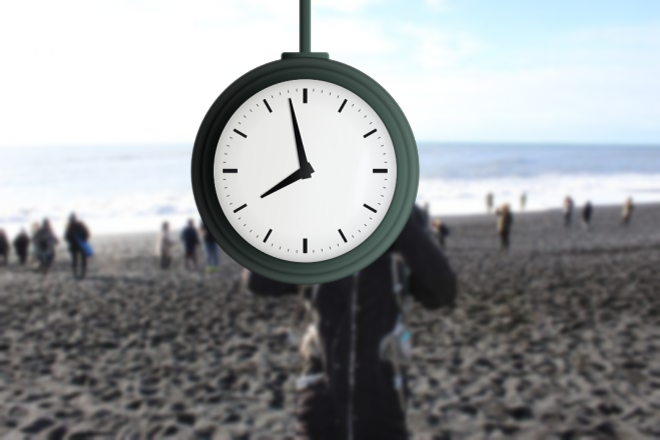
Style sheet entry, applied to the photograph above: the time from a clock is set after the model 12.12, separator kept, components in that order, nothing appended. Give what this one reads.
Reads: 7.58
